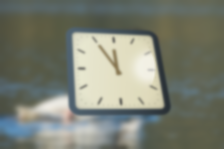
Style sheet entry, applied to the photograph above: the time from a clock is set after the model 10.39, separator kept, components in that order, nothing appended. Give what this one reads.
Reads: 11.55
